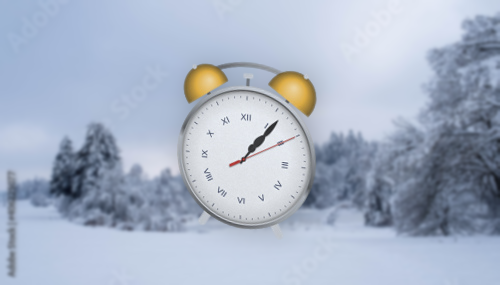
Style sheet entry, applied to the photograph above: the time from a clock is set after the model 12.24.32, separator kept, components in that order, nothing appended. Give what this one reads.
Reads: 1.06.10
